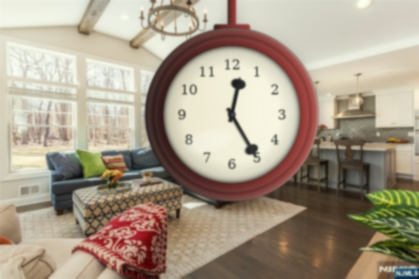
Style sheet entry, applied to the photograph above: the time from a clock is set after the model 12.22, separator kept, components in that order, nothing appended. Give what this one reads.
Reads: 12.25
